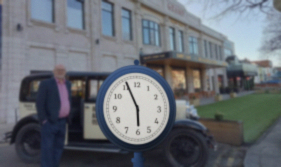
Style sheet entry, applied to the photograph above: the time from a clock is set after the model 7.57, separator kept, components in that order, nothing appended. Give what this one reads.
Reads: 5.56
